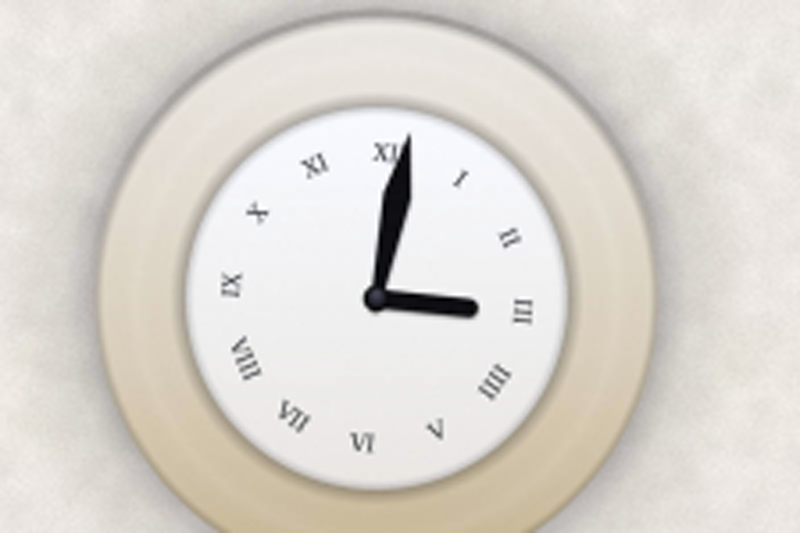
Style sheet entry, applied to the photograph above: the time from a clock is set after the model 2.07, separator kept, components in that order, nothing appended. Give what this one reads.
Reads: 3.01
